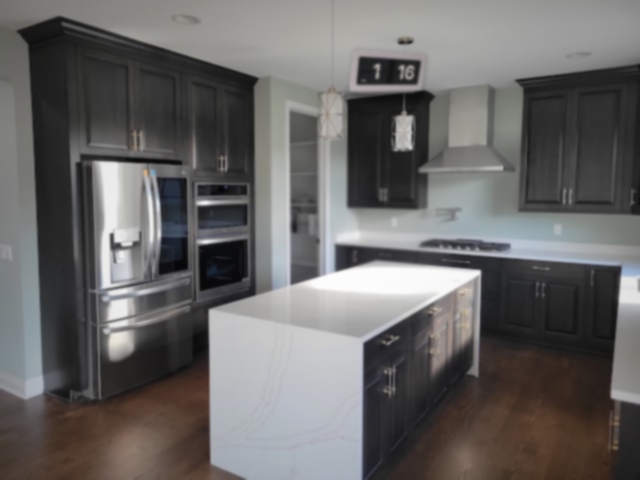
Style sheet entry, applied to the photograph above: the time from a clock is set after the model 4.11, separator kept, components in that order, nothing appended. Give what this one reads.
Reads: 1.16
